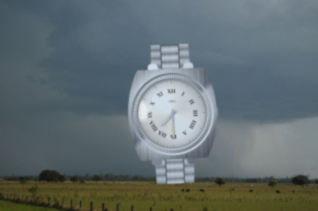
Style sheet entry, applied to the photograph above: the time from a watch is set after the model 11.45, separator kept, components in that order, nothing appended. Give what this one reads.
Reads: 7.30
